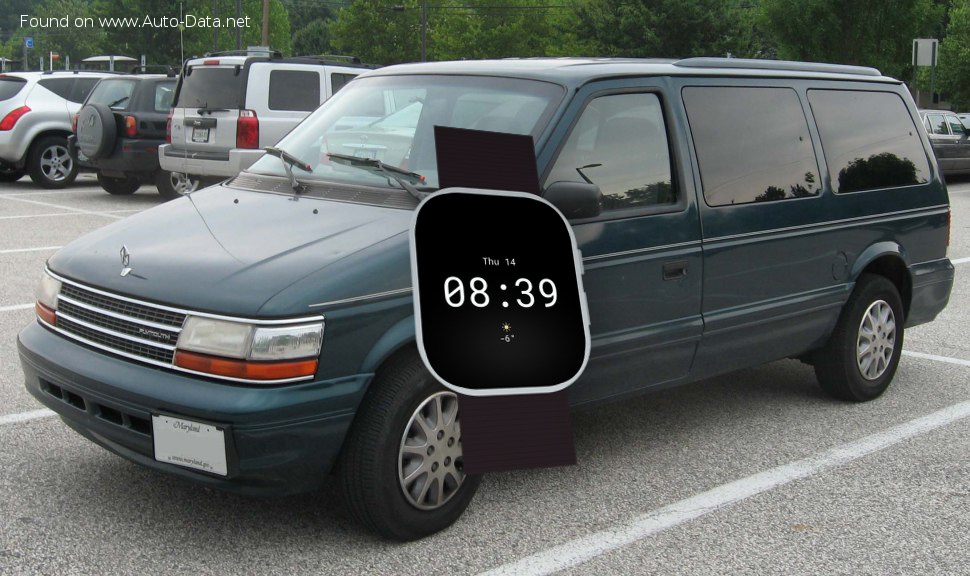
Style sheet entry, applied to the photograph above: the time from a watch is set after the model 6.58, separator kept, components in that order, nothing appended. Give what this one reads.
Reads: 8.39
